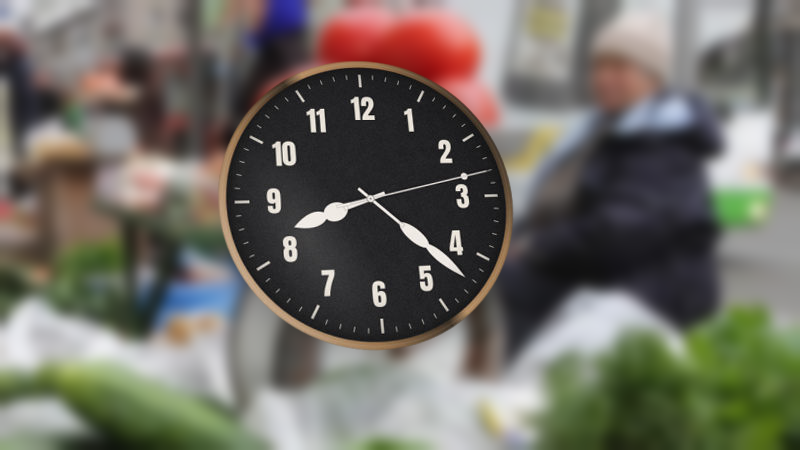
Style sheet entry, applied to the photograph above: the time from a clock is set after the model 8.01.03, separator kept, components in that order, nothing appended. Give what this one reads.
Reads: 8.22.13
